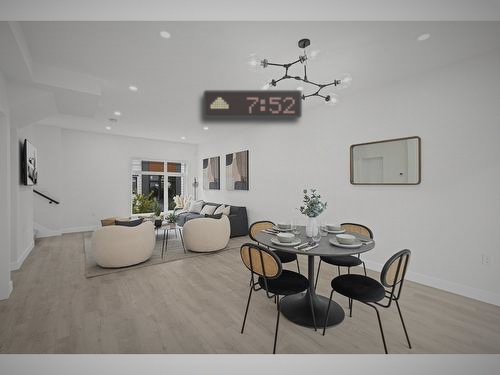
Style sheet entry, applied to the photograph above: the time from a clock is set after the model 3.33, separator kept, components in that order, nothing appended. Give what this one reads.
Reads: 7.52
